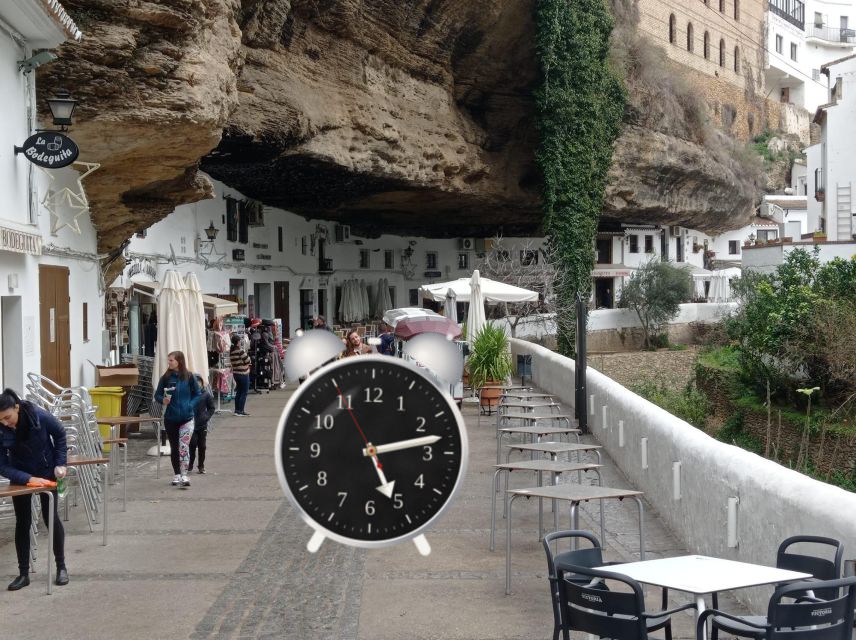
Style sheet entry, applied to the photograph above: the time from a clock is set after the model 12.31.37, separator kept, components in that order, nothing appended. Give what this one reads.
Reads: 5.12.55
